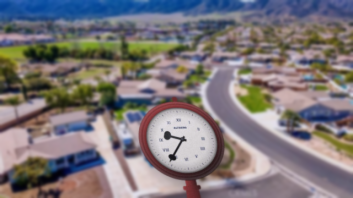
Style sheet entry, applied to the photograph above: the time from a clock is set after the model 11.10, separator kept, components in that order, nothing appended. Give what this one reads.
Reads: 9.36
